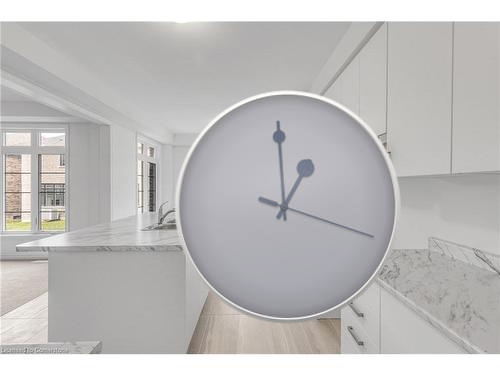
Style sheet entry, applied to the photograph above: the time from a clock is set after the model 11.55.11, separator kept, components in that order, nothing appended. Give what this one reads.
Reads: 12.59.18
